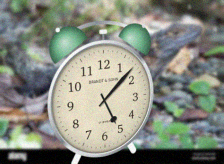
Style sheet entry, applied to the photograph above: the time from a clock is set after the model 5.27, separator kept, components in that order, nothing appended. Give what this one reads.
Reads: 5.08
